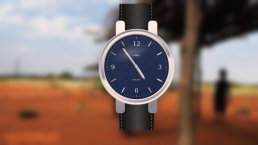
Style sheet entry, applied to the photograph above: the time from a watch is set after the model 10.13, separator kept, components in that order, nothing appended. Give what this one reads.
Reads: 4.54
